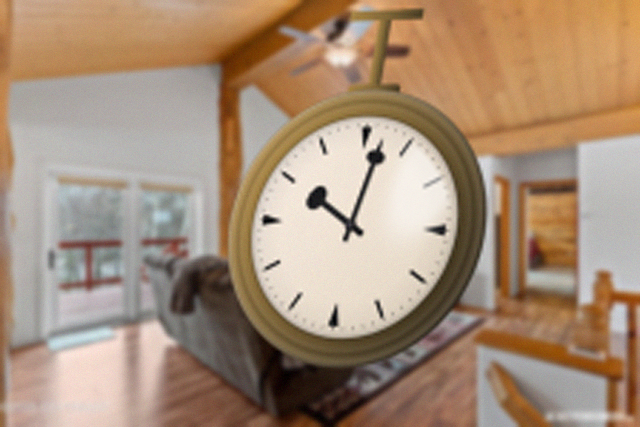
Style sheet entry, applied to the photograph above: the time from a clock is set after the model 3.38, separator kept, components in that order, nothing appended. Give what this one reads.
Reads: 10.02
